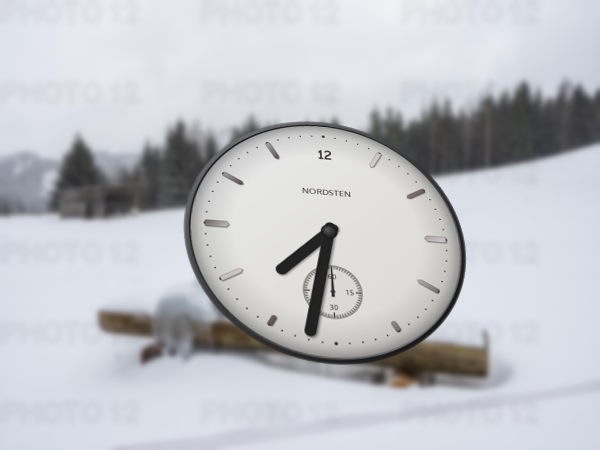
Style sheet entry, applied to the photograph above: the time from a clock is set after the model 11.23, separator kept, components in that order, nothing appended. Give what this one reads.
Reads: 7.32
